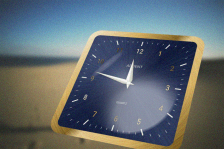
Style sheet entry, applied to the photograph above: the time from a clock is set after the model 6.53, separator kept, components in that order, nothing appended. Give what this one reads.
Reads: 11.47
